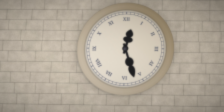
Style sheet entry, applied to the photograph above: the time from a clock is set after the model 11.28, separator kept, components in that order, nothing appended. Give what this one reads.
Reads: 12.27
